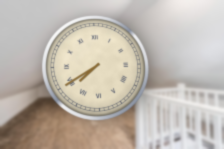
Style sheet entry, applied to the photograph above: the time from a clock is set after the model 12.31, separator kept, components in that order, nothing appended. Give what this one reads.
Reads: 7.40
